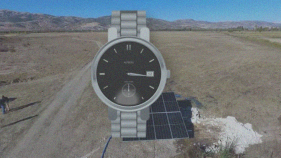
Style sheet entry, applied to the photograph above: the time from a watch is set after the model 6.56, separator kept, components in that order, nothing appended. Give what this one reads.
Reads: 3.16
